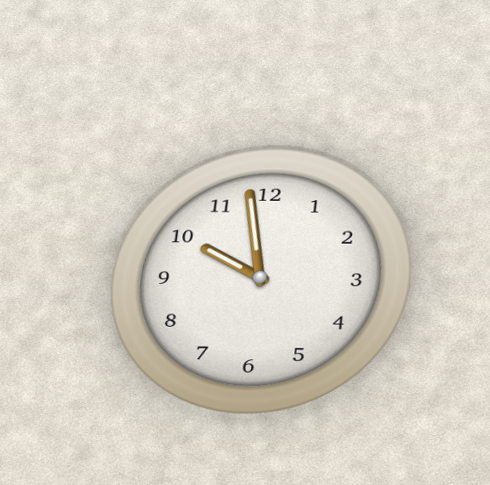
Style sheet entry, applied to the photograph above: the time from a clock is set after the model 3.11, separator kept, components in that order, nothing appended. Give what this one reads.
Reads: 9.58
